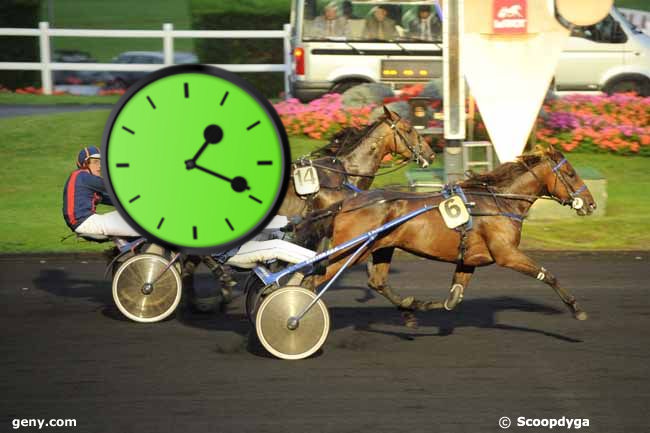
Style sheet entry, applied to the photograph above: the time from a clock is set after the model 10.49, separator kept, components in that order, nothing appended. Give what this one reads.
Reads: 1.19
